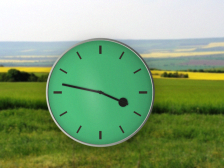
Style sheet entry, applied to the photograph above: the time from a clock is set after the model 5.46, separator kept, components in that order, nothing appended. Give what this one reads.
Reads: 3.47
